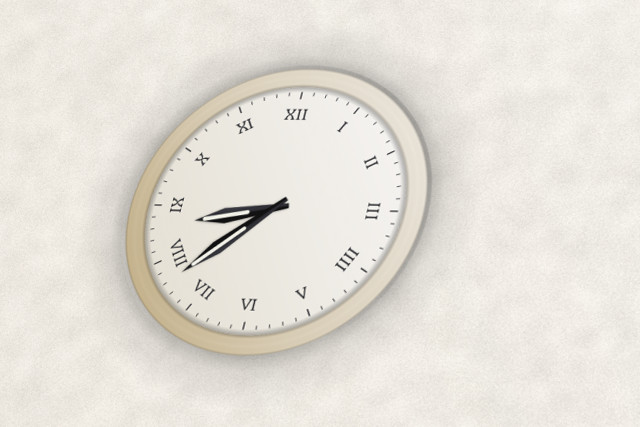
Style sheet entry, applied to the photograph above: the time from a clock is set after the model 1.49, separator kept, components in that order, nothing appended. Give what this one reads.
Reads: 8.38
